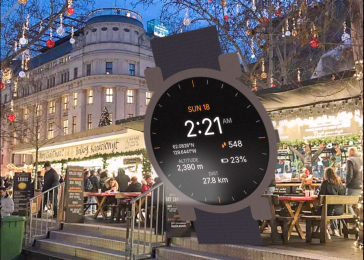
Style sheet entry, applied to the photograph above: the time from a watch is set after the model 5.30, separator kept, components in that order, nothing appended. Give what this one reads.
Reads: 2.21
